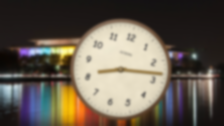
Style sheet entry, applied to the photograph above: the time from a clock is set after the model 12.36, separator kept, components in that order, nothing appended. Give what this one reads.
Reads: 8.13
